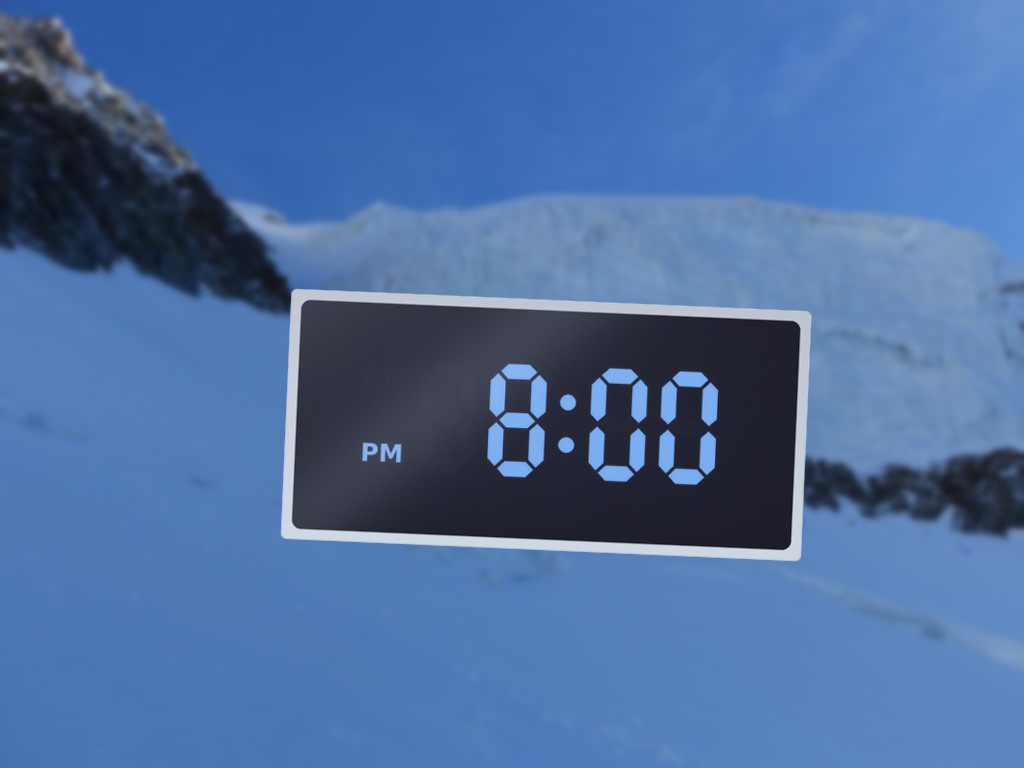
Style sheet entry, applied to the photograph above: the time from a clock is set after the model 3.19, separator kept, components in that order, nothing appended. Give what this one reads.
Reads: 8.00
